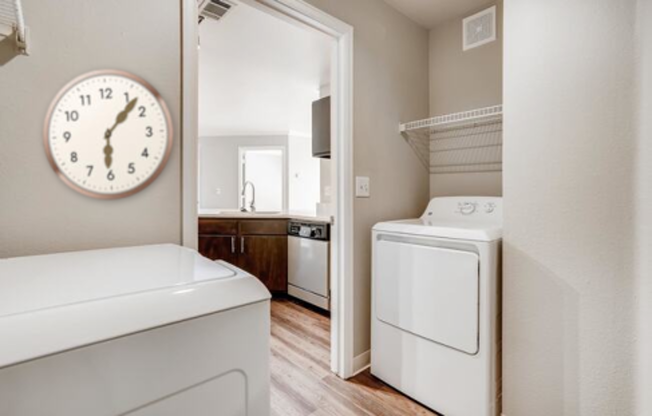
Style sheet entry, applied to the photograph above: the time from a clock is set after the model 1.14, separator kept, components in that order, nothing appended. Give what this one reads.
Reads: 6.07
